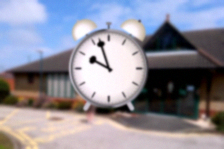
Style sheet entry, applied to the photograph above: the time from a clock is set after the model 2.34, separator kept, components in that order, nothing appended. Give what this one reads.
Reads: 9.57
